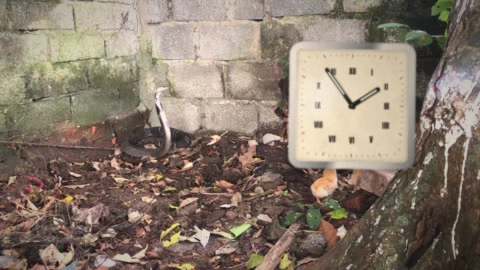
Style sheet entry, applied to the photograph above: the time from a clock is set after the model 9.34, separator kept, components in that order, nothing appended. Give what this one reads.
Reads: 1.54
